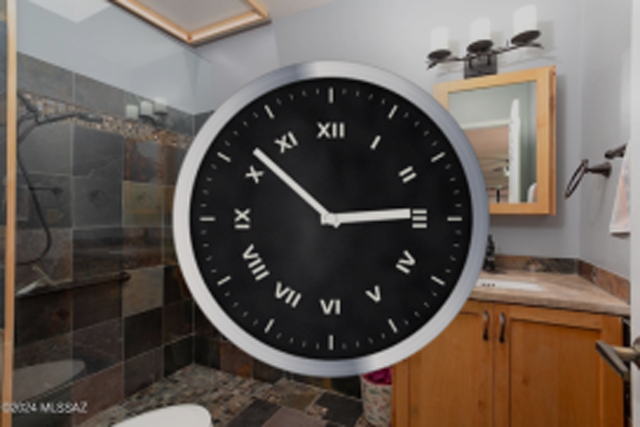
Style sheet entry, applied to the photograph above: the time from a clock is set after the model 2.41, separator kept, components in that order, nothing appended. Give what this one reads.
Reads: 2.52
